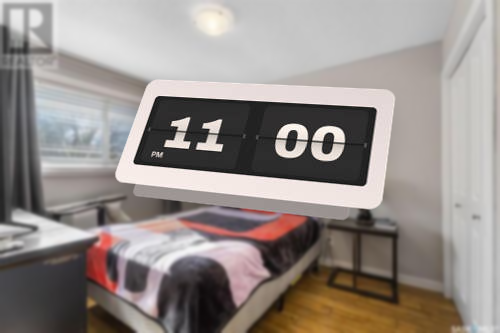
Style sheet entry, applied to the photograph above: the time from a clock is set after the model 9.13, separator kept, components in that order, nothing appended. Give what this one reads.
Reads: 11.00
